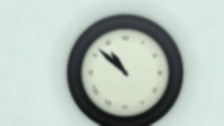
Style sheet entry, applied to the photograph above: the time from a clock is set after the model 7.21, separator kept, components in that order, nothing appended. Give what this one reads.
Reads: 10.52
